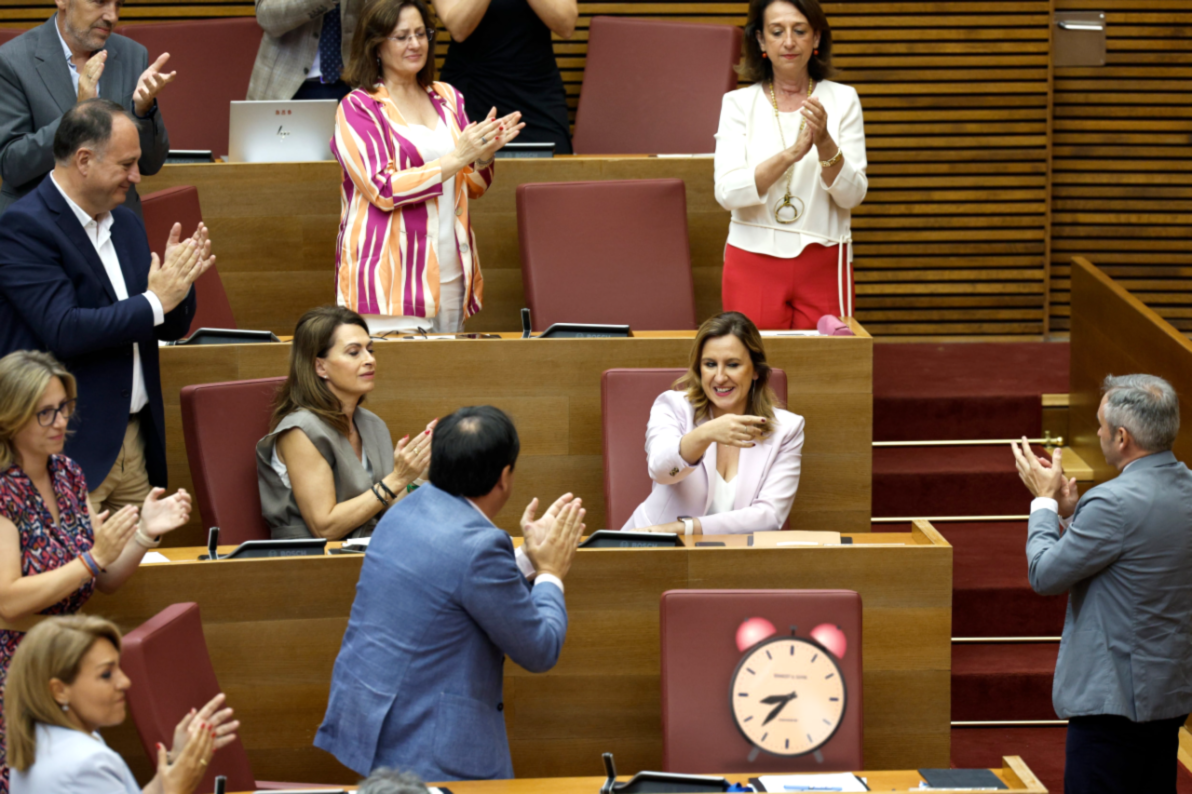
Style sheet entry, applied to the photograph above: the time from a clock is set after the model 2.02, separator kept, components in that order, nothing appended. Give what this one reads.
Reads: 8.37
